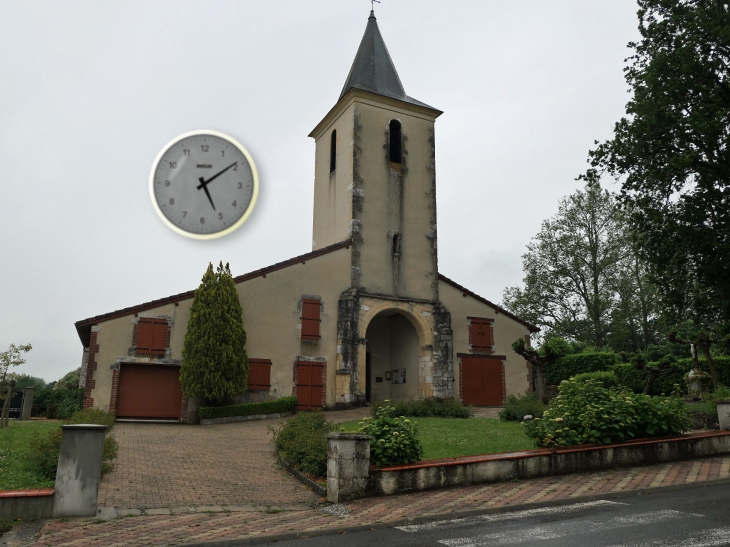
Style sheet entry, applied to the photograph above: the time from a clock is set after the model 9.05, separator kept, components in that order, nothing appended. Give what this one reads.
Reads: 5.09
